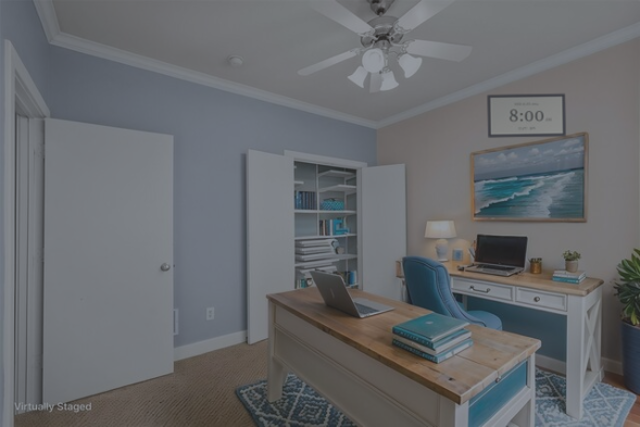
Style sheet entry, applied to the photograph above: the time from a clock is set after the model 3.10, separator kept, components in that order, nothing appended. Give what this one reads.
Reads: 8.00
